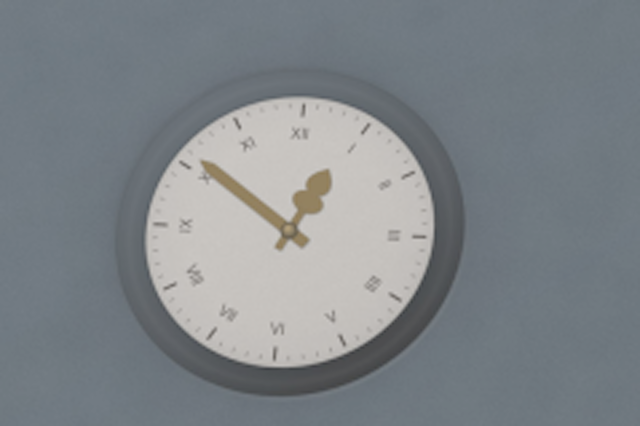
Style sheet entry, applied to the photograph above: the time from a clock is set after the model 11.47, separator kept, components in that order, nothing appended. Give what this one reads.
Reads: 12.51
